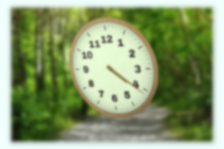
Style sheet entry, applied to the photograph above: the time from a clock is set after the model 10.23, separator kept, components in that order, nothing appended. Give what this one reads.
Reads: 4.21
